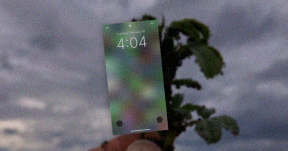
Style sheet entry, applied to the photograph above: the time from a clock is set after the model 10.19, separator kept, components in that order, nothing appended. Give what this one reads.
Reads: 4.04
